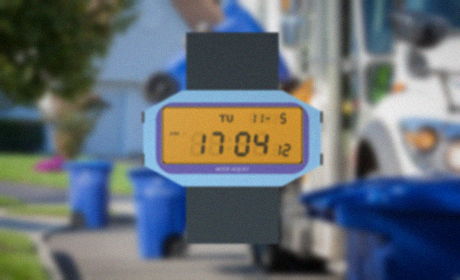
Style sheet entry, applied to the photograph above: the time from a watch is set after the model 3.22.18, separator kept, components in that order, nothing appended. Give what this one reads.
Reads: 17.04.12
